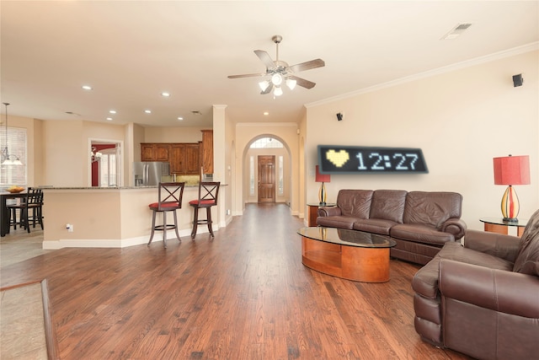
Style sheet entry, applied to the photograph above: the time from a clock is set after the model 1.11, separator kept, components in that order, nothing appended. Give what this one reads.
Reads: 12.27
